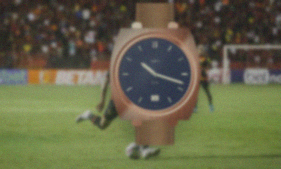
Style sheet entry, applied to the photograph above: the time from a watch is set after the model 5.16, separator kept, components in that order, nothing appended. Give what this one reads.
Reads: 10.18
